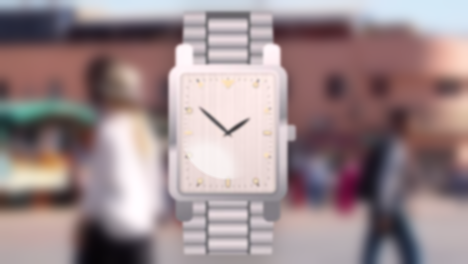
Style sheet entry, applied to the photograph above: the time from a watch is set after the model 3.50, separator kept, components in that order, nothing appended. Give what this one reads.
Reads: 1.52
